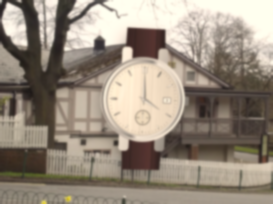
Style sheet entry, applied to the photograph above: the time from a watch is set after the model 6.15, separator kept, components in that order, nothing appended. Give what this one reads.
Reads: 4.00
